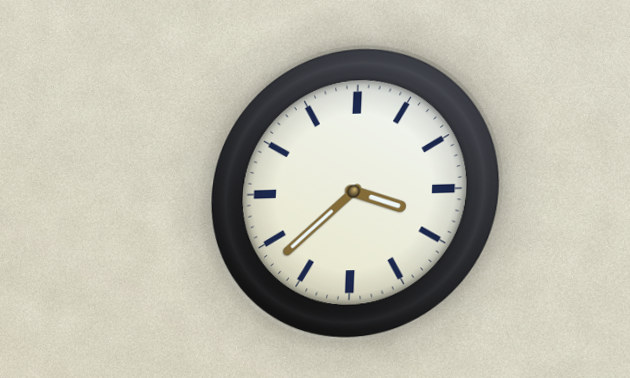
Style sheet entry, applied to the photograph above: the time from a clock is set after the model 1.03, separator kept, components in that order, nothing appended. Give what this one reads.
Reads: 3.38
